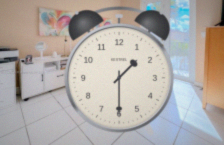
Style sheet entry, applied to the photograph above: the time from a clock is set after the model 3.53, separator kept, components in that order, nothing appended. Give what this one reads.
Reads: 1.30
